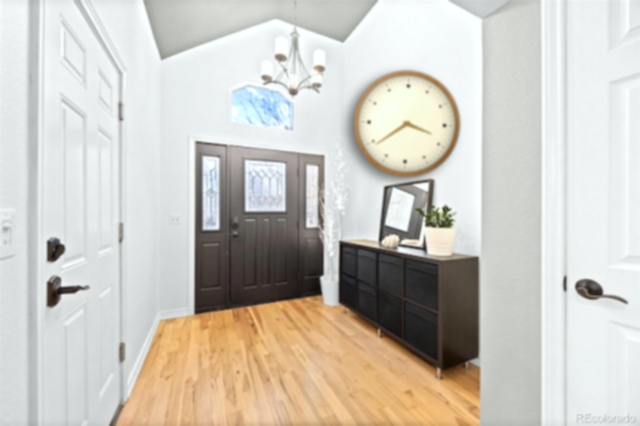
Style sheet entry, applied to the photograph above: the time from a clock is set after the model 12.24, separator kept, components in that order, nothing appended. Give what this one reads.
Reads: 3.39
